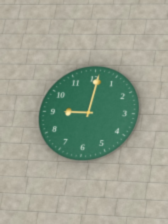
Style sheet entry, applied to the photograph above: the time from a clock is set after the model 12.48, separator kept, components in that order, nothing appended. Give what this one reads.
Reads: 9.01
